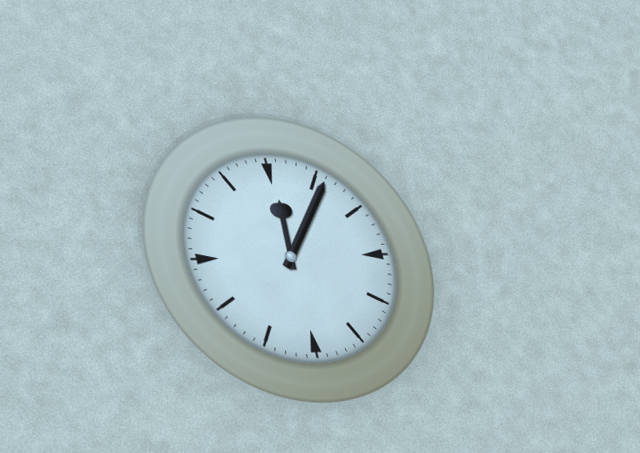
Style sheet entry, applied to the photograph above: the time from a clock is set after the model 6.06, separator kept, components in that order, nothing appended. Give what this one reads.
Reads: 12.06
